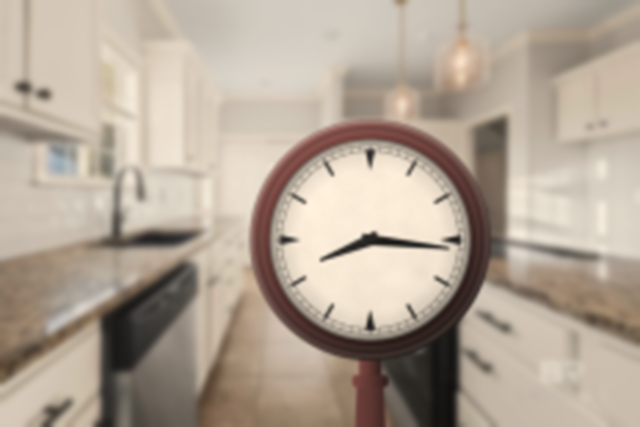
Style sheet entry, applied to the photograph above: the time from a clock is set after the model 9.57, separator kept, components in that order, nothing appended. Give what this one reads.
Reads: 8.16
